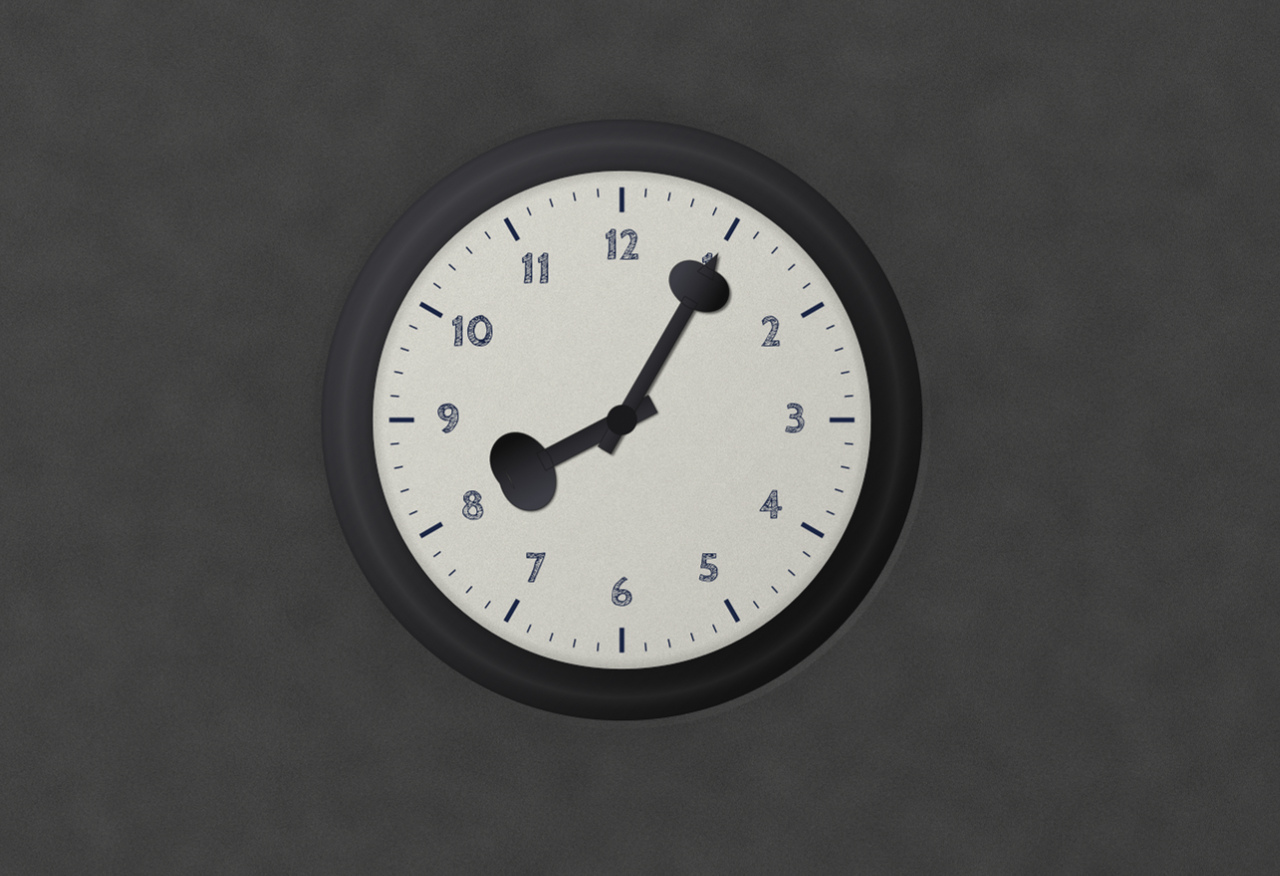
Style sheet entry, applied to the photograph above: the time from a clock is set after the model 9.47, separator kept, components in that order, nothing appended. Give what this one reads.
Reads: 8.05
